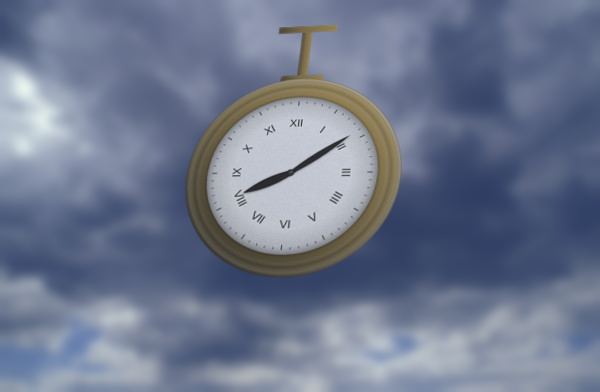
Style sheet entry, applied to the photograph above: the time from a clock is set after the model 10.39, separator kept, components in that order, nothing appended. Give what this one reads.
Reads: 8.09
